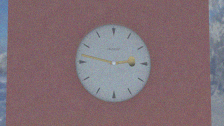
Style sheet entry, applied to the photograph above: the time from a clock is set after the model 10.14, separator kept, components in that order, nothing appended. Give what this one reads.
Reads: 2.47
